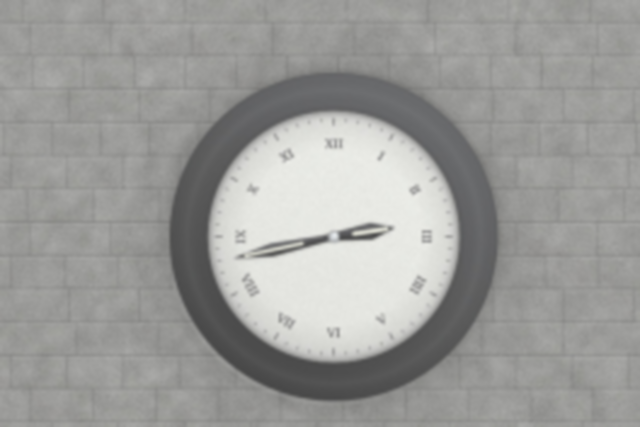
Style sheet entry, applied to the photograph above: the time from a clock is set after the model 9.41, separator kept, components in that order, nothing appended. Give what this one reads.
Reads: 2.43
